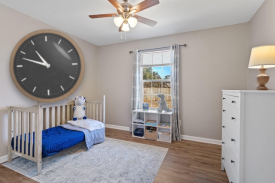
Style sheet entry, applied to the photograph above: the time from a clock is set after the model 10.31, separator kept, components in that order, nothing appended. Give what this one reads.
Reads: 10.48
